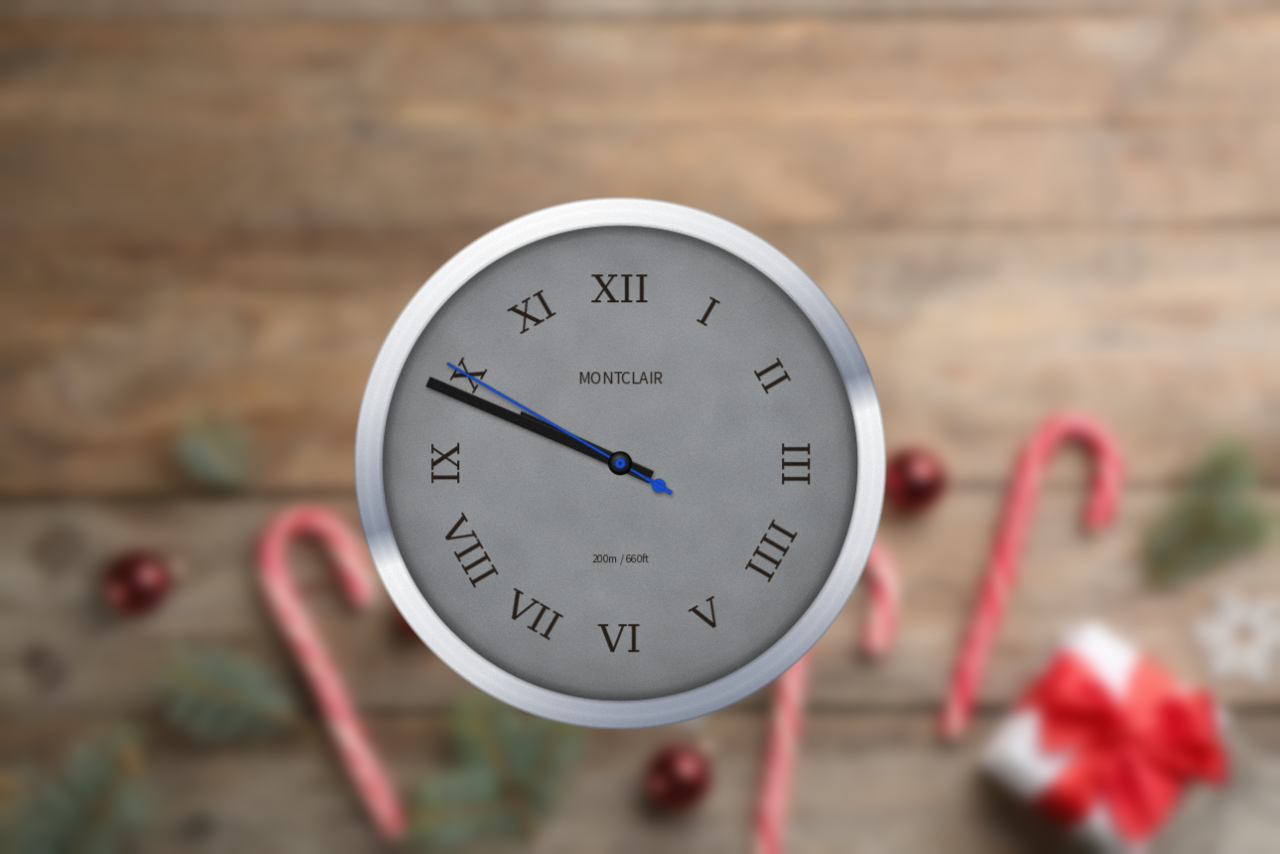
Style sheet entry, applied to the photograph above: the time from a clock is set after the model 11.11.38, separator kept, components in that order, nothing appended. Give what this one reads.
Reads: 9.48.50
